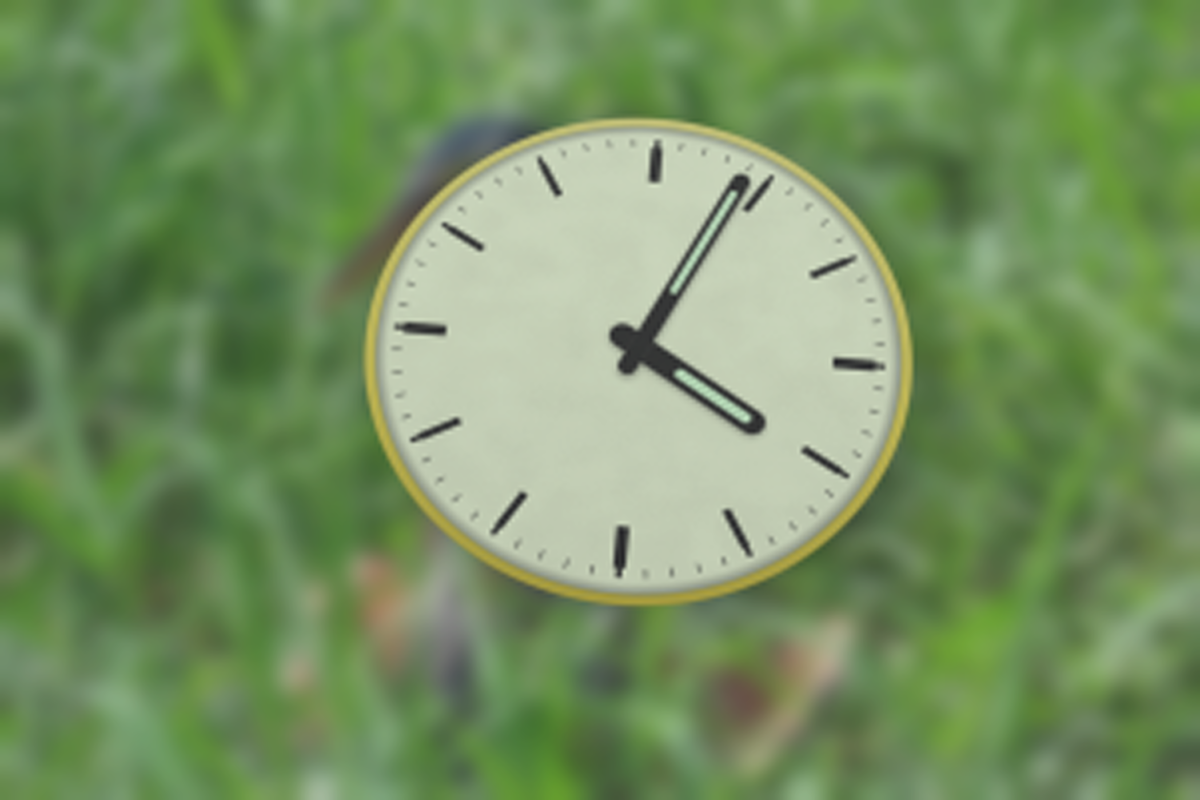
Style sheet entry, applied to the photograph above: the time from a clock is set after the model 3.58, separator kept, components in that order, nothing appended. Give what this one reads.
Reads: 4.04
